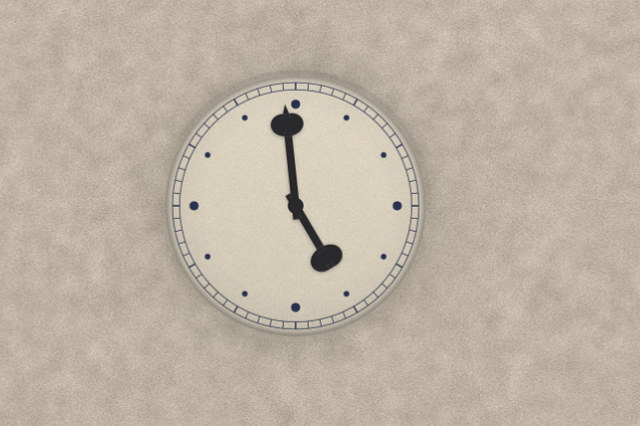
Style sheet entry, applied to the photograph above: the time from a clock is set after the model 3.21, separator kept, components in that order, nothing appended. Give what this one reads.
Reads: 4.59
